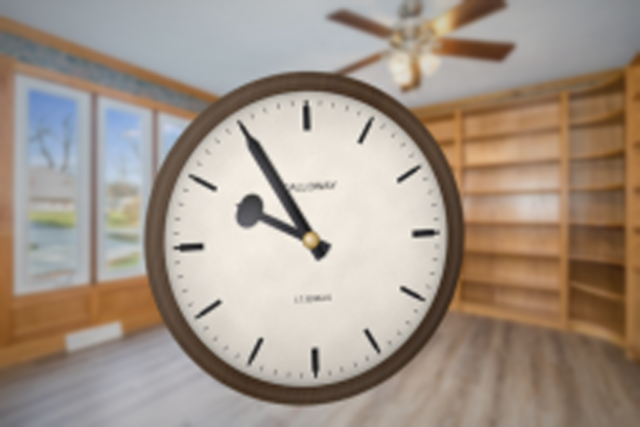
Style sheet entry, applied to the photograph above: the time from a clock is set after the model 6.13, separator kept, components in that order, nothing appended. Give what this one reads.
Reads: 9.55
